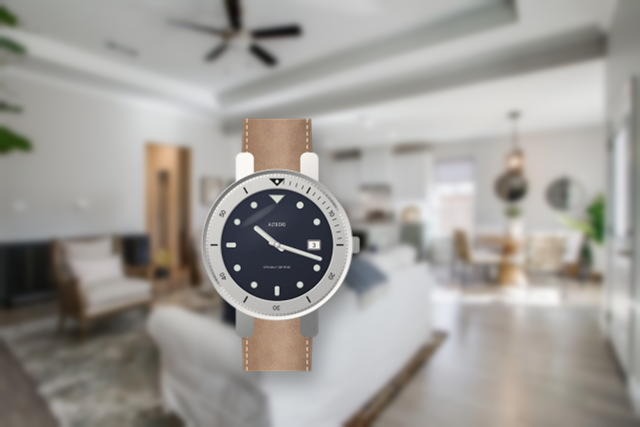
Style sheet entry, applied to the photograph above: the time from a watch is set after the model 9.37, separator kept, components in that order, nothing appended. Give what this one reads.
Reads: 10.18
